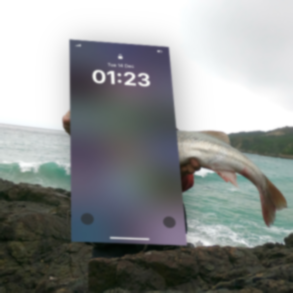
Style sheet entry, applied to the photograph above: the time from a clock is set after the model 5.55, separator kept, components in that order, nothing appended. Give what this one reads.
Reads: 1.23
